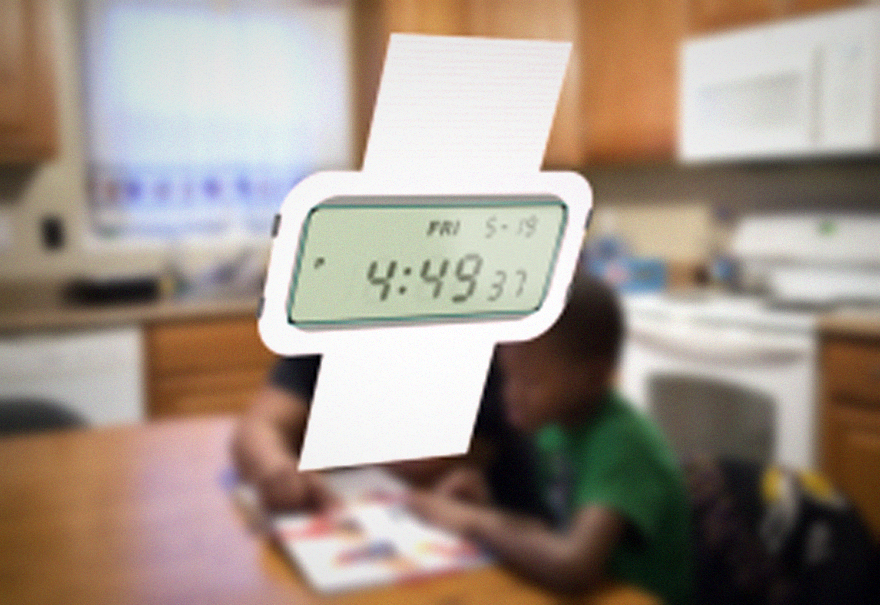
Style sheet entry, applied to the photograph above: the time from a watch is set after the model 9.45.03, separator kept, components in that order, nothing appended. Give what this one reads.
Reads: 4.49.37
